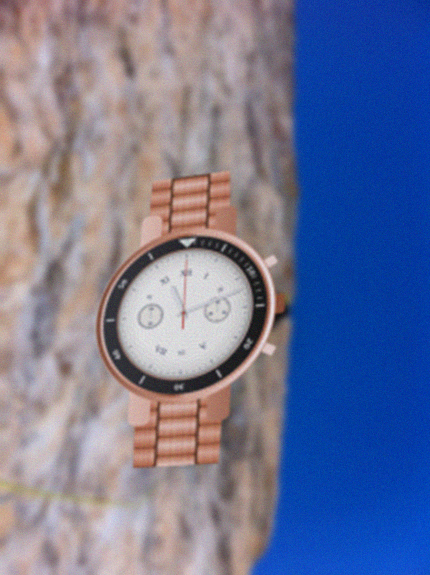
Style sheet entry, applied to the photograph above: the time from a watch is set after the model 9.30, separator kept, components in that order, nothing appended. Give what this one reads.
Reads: 11.12
